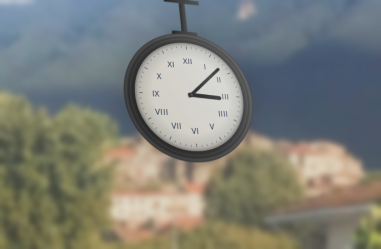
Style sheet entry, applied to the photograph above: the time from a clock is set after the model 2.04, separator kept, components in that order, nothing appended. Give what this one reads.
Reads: 3.08
